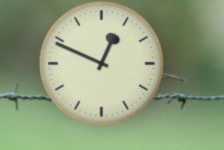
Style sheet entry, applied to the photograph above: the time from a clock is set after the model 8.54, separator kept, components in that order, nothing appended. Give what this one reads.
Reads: 12.49
